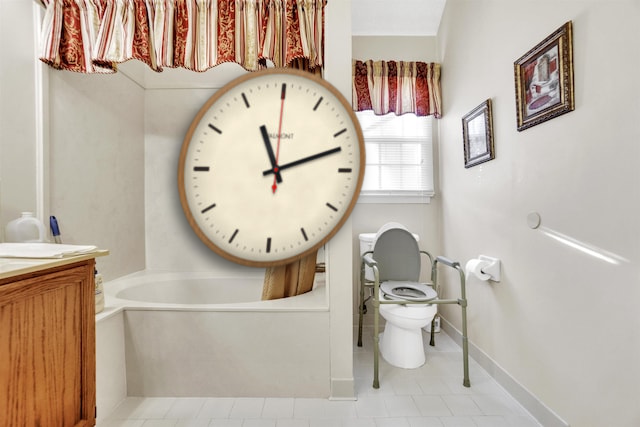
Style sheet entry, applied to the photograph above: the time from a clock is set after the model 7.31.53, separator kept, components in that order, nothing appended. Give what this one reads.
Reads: 11.12.00
